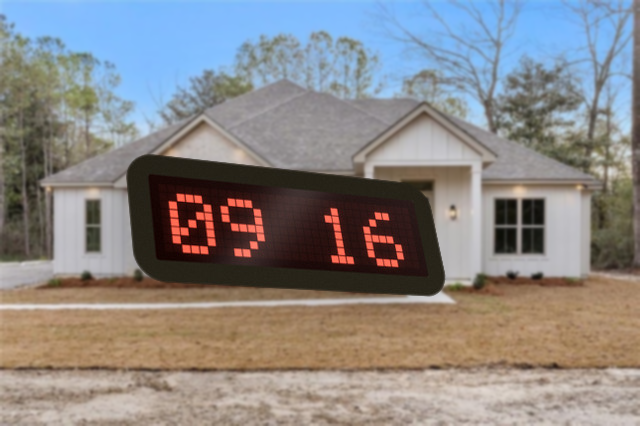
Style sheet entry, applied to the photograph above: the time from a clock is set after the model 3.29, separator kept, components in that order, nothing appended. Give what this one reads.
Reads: 9.16
